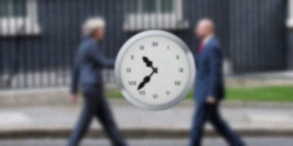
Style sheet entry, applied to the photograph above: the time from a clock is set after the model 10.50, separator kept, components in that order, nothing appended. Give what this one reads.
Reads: 10.37
